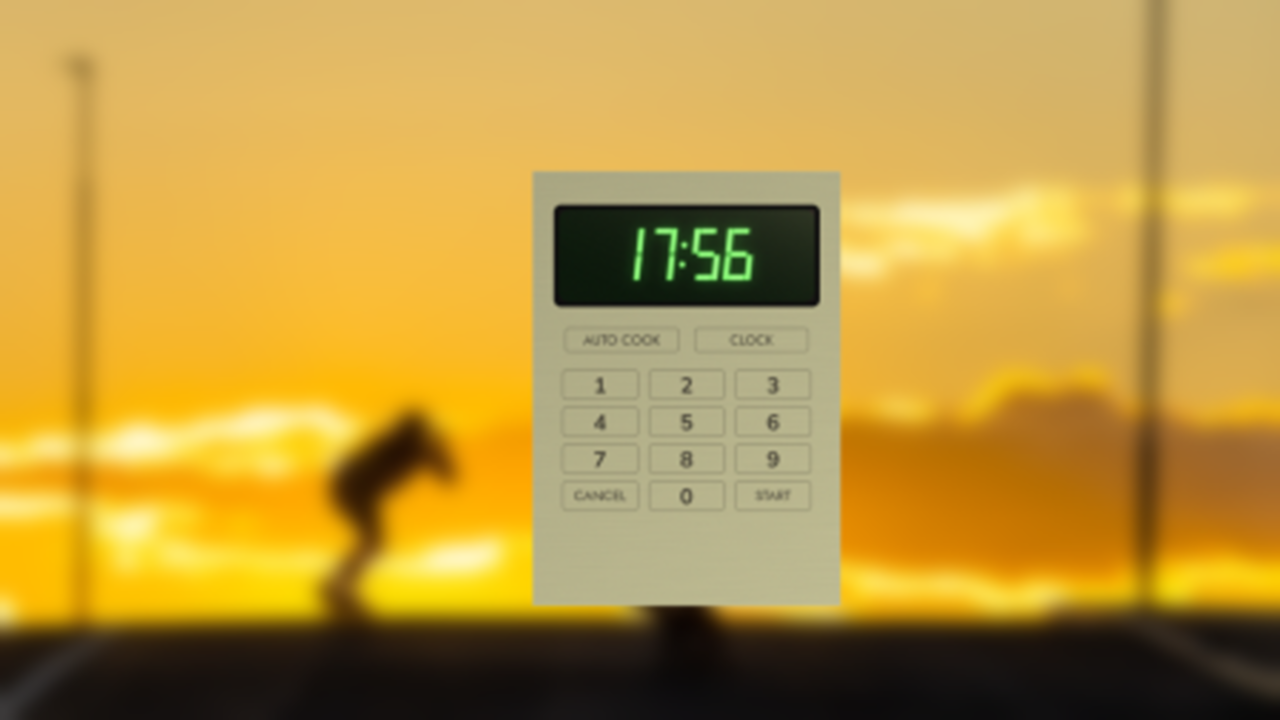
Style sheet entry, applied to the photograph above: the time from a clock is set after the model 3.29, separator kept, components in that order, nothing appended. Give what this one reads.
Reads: 17.56
